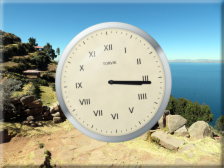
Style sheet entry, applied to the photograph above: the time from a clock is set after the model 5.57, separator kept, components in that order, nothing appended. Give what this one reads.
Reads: 3.16
